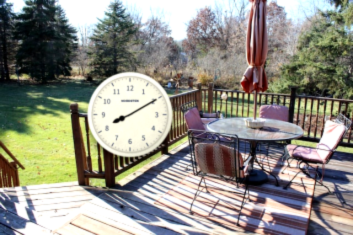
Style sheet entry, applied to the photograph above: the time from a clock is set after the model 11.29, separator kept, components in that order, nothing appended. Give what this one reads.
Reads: 8.10
